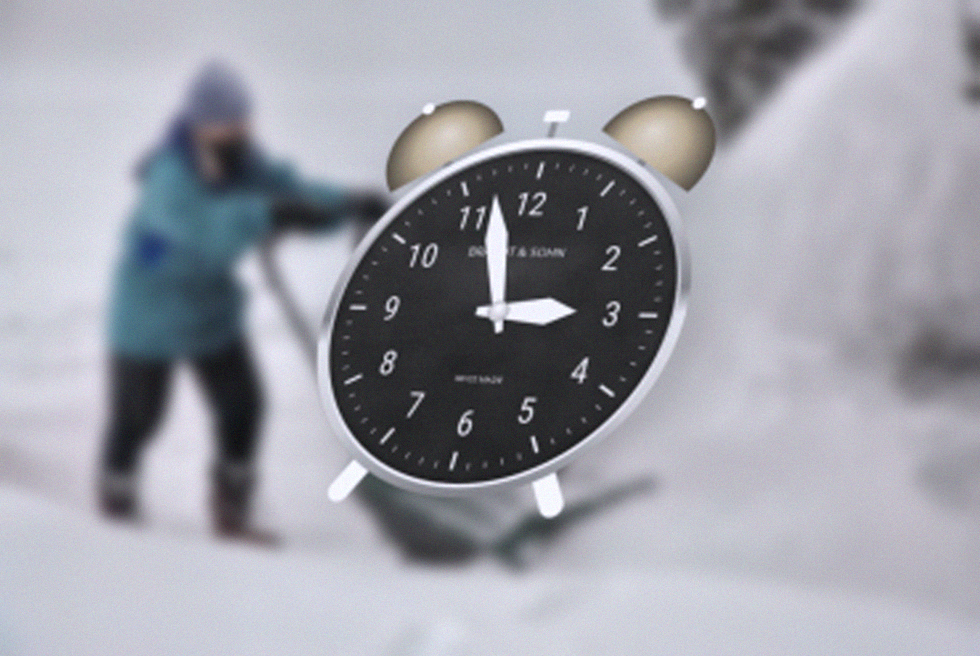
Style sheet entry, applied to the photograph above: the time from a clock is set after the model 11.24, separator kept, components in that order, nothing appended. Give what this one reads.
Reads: 2.57
